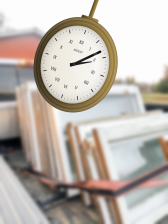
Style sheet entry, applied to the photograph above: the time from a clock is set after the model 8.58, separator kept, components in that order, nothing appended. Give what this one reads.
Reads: 2.08
